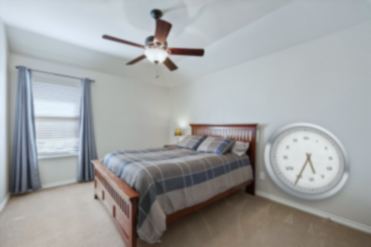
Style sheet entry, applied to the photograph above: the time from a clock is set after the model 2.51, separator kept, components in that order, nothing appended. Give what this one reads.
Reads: 5.35
